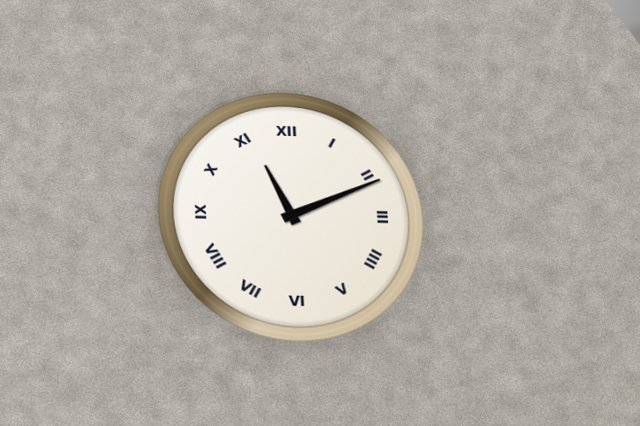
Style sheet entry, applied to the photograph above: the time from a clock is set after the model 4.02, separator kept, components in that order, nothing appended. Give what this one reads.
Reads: 11.11
